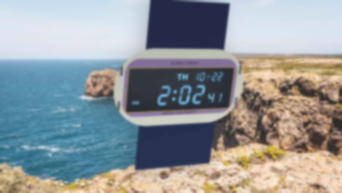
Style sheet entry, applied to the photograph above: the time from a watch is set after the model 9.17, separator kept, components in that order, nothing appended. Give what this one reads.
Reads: 2.02
